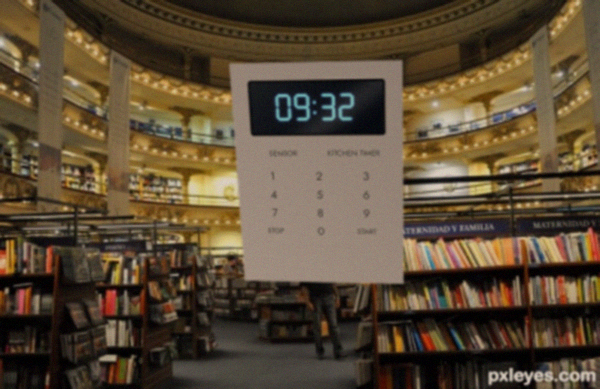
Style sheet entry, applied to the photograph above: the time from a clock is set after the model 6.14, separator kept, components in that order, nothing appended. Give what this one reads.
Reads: 9.32
